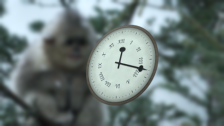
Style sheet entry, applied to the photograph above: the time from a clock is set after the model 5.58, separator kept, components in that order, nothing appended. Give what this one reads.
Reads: 12.18
